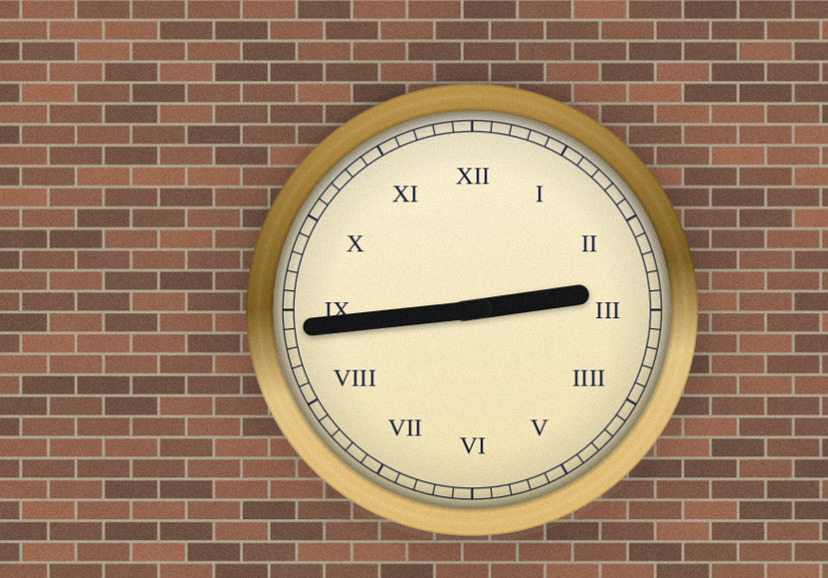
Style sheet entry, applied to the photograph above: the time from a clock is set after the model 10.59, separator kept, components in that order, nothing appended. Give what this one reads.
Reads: 2.44
